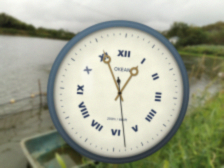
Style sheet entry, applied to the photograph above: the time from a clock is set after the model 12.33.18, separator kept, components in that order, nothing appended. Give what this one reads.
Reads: 12.55.28
